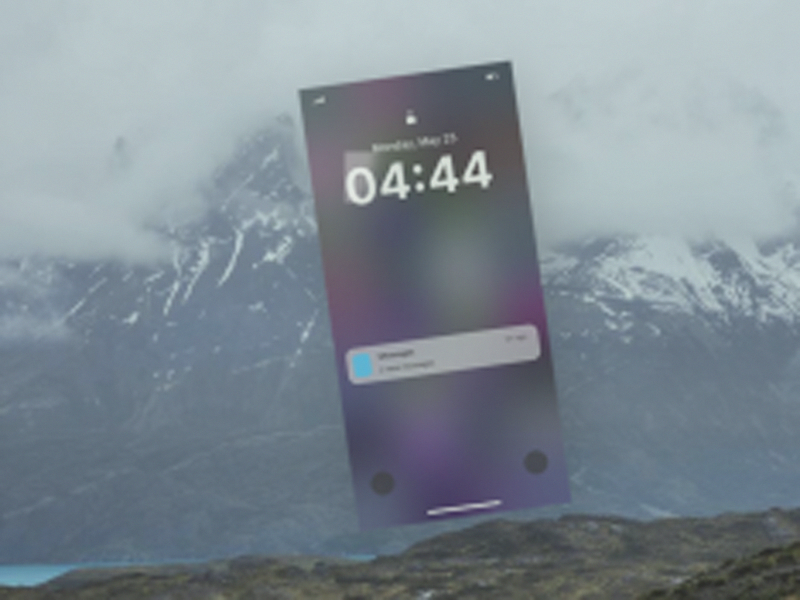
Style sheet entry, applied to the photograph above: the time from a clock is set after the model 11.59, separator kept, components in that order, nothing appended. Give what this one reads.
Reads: 4.44
